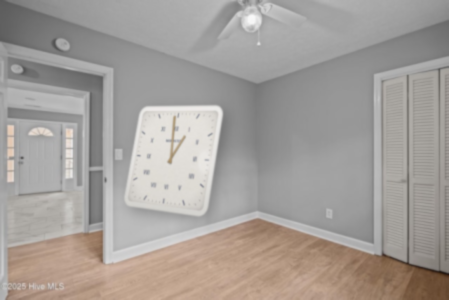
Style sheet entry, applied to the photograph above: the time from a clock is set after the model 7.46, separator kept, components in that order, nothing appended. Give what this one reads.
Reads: 12.59
